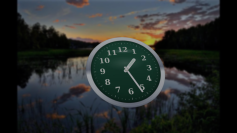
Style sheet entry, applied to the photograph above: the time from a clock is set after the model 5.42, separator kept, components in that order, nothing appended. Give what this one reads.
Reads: 1.26
